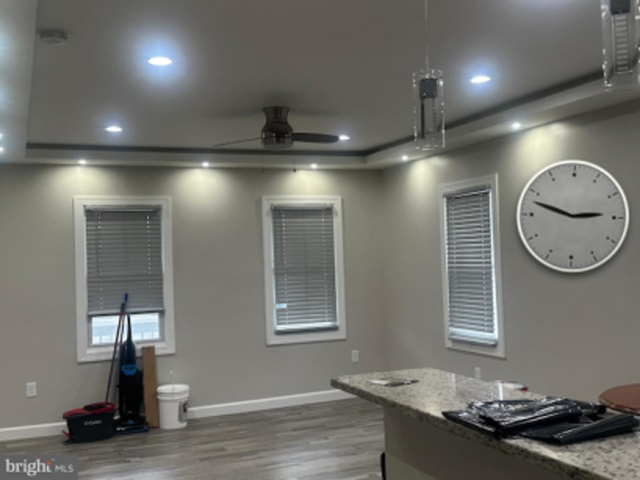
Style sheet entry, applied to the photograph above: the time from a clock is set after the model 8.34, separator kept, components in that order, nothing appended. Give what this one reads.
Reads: 2.48
